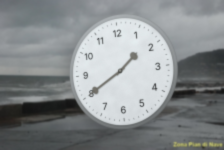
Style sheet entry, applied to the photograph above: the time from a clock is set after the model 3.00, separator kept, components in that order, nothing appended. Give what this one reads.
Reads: 1.40
